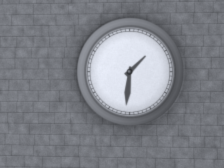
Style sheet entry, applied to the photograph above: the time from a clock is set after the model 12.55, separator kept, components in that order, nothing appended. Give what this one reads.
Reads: 1.31
